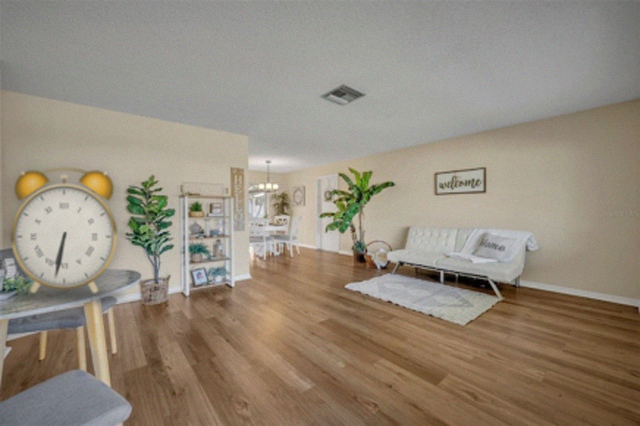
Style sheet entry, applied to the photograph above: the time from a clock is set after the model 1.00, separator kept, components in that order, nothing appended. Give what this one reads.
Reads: 6.32
